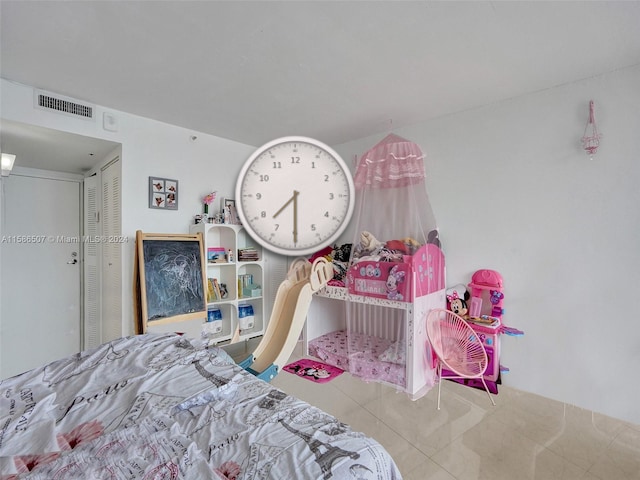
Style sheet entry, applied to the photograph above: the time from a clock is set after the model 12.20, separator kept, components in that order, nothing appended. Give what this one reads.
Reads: 7.30
